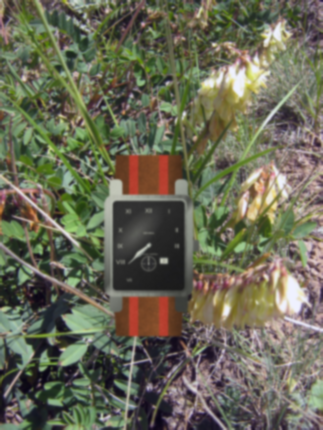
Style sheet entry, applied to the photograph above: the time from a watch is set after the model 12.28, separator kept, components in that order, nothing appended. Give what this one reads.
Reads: 7.38
